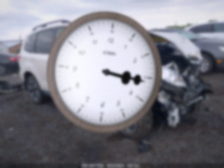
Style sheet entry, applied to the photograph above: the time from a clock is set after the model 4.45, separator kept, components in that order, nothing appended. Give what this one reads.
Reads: 3.16
